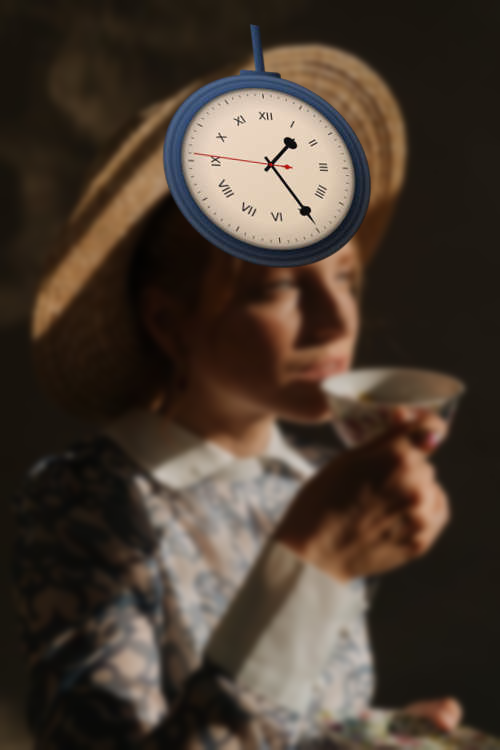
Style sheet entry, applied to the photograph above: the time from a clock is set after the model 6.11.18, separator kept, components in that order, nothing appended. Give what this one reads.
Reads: 1.24.46
